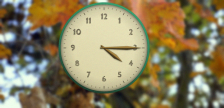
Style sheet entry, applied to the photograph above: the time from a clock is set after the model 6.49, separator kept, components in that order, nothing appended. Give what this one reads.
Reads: 4.15
